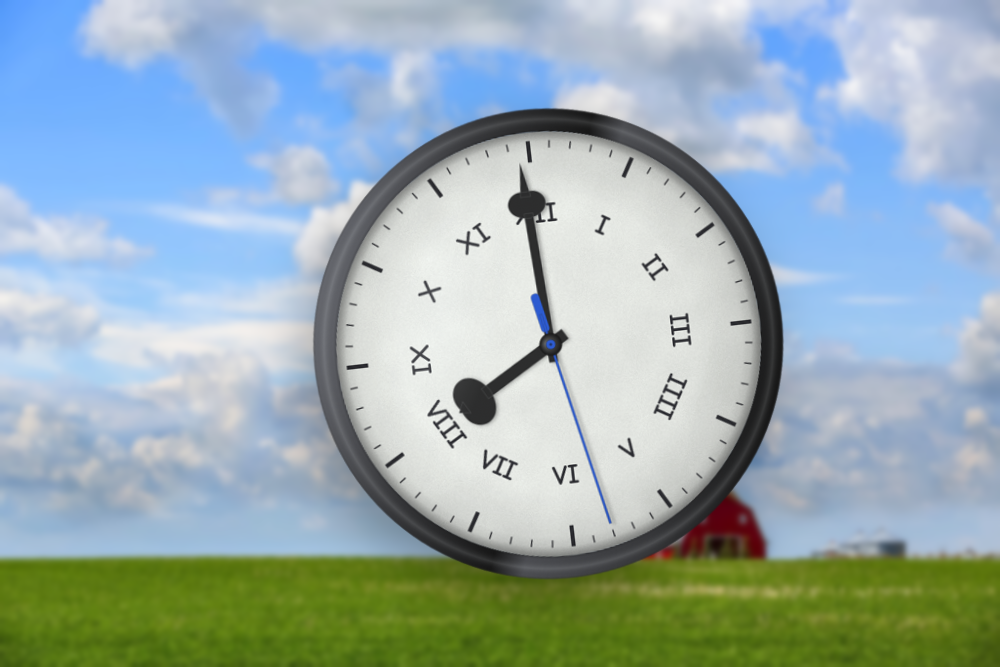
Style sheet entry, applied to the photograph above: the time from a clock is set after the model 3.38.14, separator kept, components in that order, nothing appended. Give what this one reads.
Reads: 7.59.28
